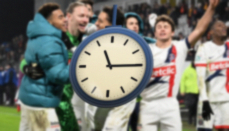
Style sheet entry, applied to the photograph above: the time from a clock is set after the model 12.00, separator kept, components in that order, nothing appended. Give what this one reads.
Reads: 11.15
